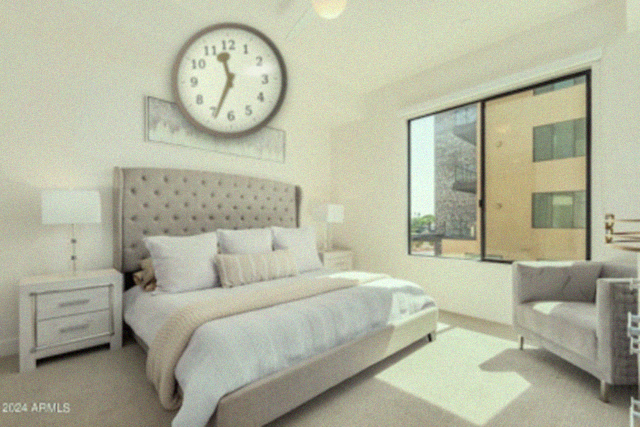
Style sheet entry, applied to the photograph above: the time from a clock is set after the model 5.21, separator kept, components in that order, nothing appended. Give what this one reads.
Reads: 11.34
